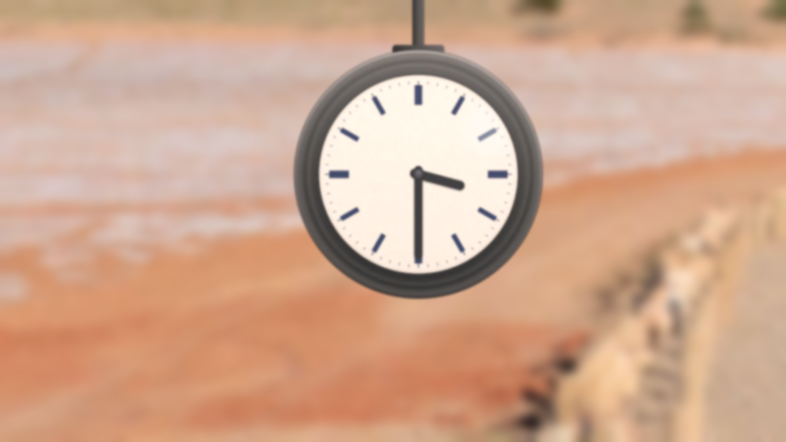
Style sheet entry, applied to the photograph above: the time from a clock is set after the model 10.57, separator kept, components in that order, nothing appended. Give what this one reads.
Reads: 3.30
